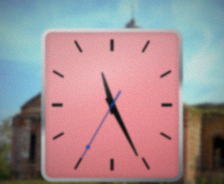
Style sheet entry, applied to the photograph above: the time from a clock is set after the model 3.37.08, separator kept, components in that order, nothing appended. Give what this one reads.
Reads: 11.25.35
